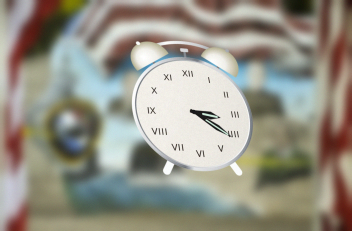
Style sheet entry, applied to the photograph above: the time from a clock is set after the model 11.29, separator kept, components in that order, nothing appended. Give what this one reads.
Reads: 3.21
